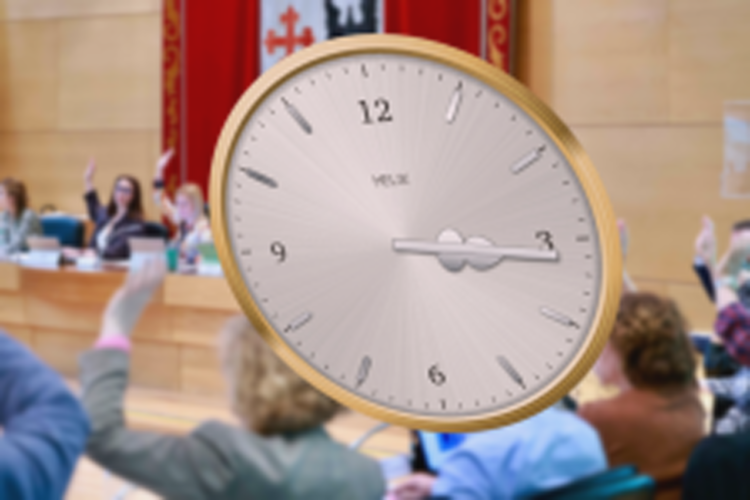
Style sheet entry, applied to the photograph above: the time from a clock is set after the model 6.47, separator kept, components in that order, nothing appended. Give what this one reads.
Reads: 3.16
